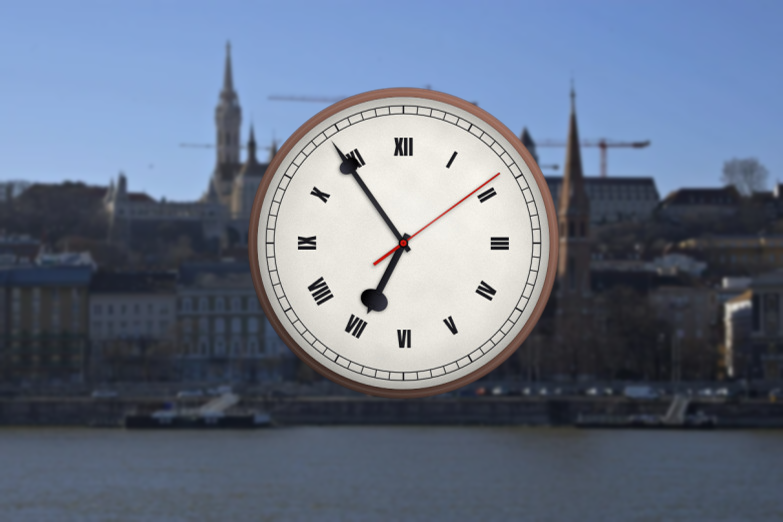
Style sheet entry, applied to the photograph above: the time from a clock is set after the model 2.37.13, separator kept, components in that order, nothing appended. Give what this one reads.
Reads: 6.54.09
